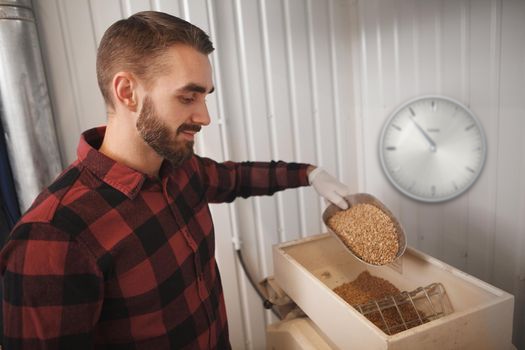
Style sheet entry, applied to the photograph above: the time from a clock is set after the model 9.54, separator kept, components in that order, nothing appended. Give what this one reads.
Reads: 10.54
